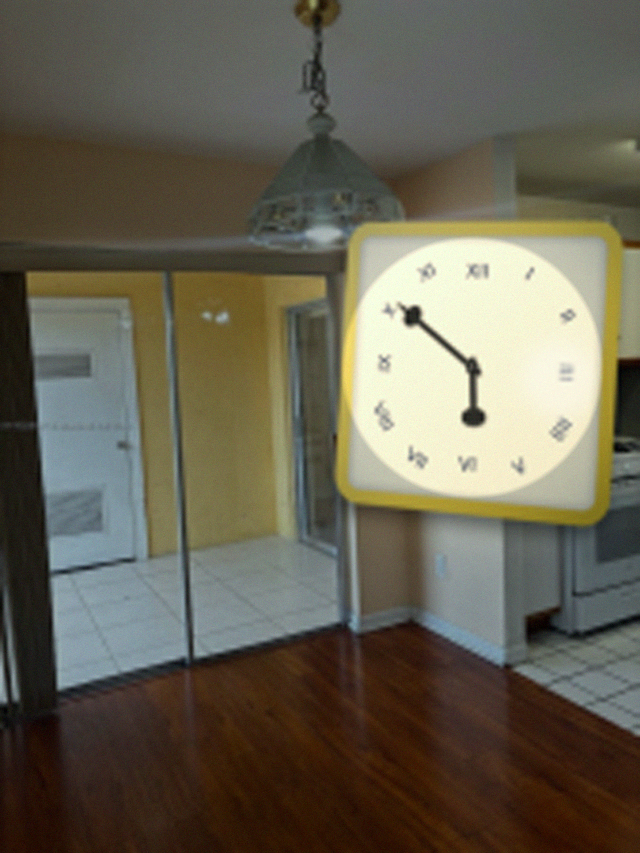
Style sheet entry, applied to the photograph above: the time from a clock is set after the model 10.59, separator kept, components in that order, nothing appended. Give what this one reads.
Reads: 5.51
